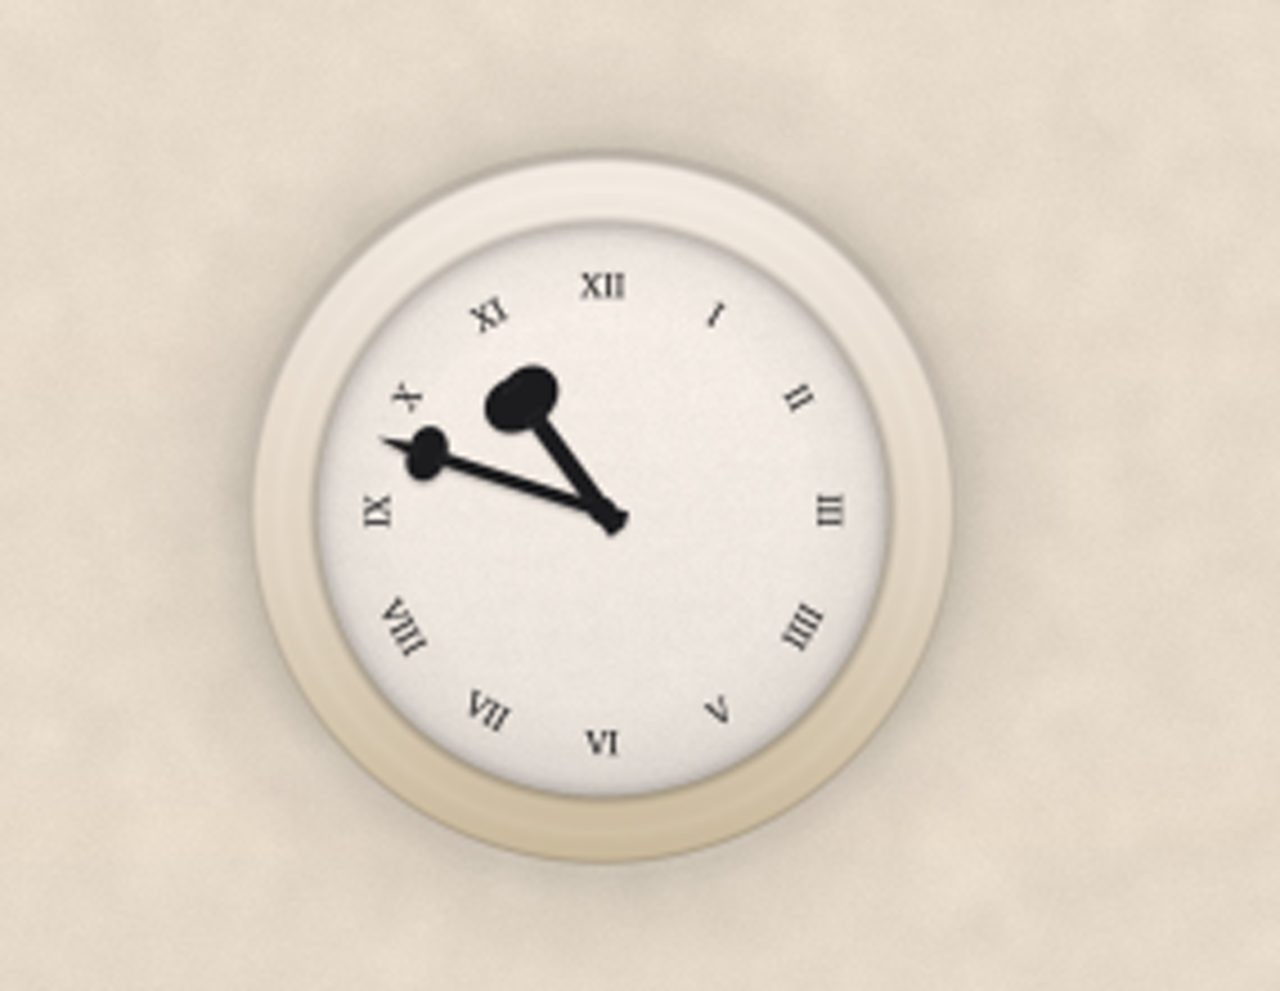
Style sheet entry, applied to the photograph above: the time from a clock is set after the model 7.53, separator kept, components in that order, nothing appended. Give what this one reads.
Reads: 10.48
